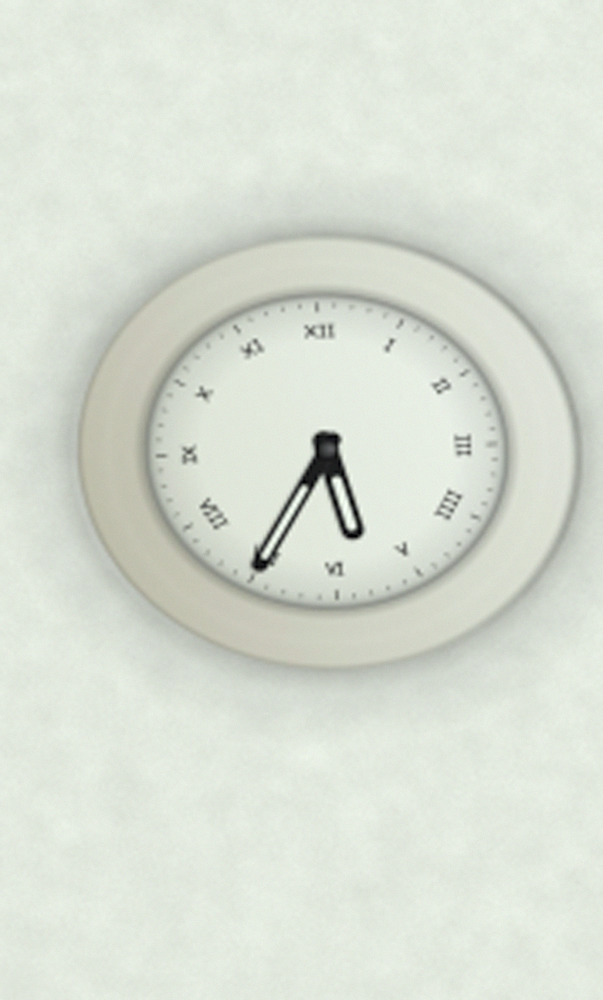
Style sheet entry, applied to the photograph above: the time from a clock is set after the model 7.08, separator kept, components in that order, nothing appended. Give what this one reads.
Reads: 5.35
